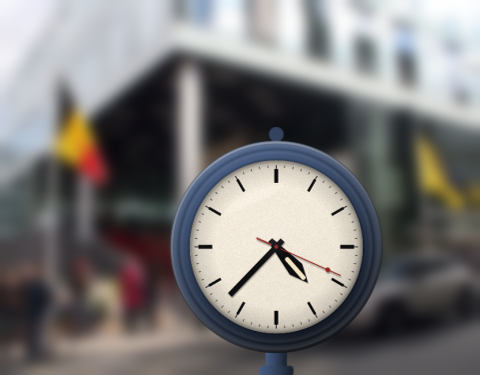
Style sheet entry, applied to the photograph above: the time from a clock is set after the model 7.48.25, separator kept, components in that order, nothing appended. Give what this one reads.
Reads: 4.37.19
